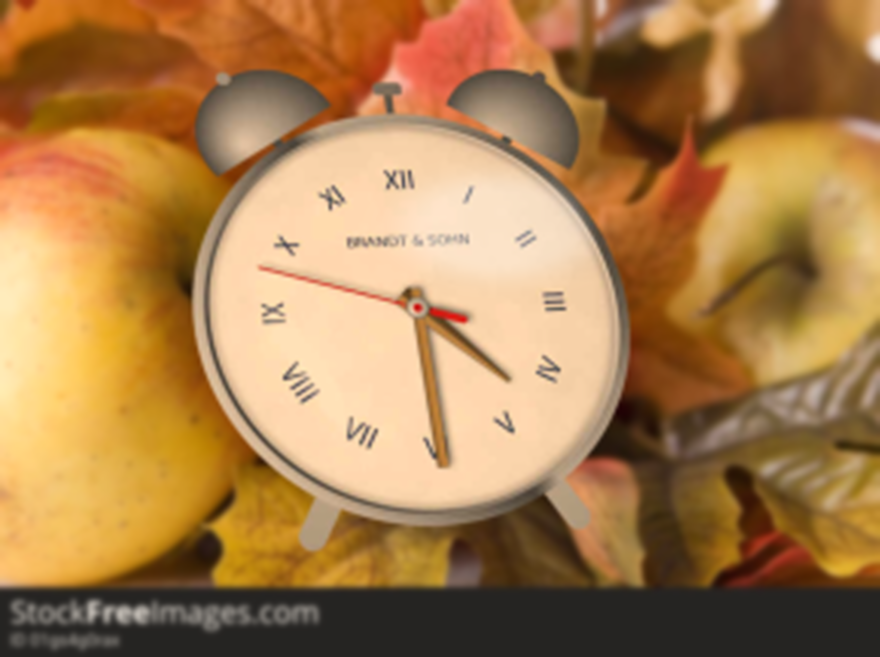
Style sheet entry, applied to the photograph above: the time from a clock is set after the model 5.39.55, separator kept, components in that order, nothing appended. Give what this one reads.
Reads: 4.29.48
